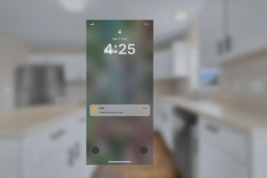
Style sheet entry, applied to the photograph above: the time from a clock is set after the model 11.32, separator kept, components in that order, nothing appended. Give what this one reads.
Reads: 4.25
